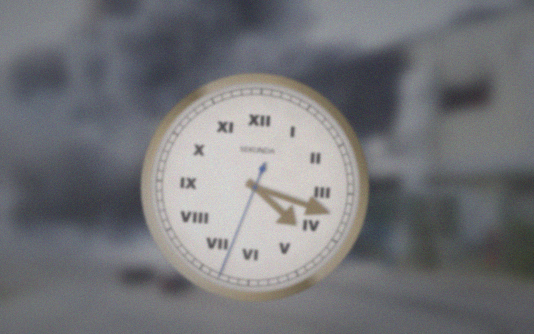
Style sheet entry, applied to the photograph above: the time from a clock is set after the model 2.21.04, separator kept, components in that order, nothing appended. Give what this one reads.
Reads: 4.17.33
